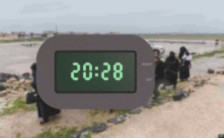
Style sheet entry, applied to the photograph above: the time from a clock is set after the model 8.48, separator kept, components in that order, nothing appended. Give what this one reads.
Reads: 20.28
